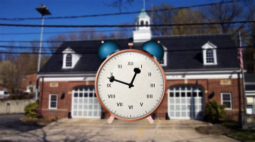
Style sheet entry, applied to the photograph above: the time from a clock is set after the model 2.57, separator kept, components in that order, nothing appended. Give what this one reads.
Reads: 12.48
